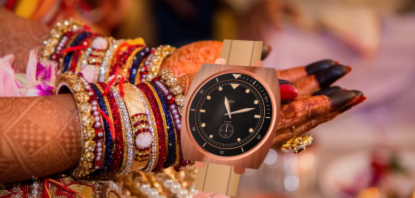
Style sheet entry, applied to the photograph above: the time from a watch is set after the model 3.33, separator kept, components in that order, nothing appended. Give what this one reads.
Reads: 11.12
